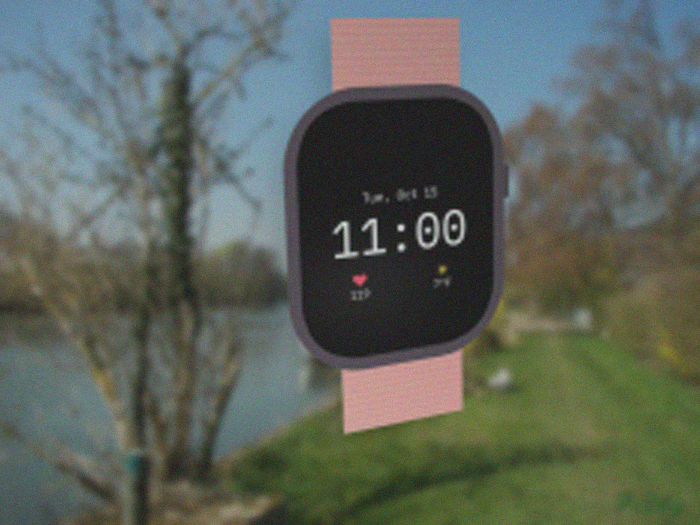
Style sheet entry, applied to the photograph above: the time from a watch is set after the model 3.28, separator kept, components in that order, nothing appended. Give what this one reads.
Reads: 11.00
